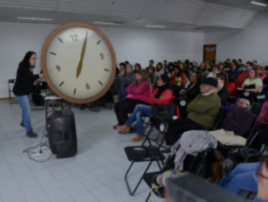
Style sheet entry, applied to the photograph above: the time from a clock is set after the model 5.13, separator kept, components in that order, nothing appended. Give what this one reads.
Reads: 7.05
